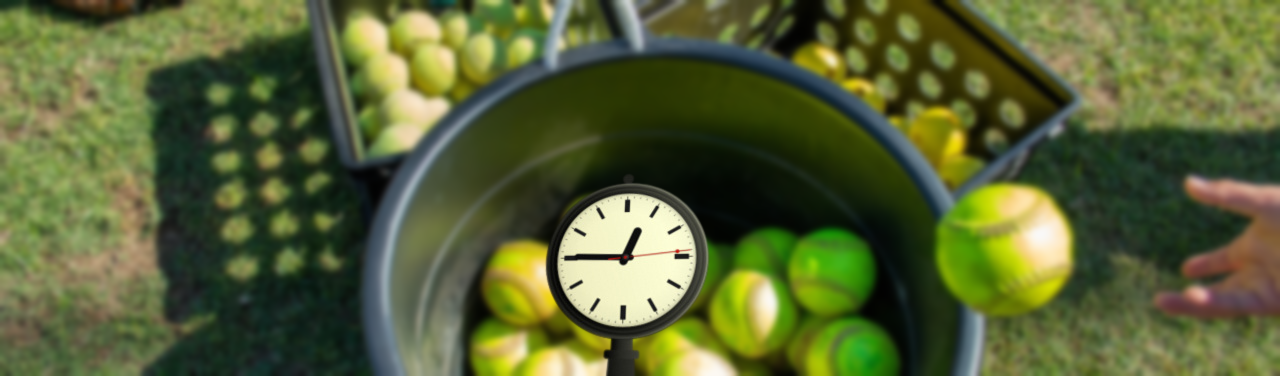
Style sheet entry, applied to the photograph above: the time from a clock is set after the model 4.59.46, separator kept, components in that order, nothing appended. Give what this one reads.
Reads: 12.45.14
